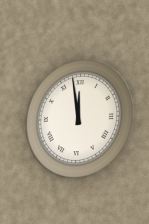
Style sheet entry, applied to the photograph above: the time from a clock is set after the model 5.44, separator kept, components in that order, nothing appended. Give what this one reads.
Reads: 11.58
